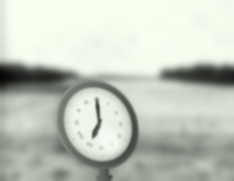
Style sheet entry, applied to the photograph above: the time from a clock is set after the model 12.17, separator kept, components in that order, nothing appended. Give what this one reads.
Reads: 7.00
